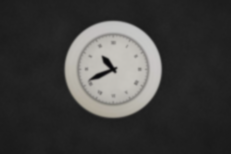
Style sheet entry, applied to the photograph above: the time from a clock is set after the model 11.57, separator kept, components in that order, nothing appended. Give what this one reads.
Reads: 10.41
